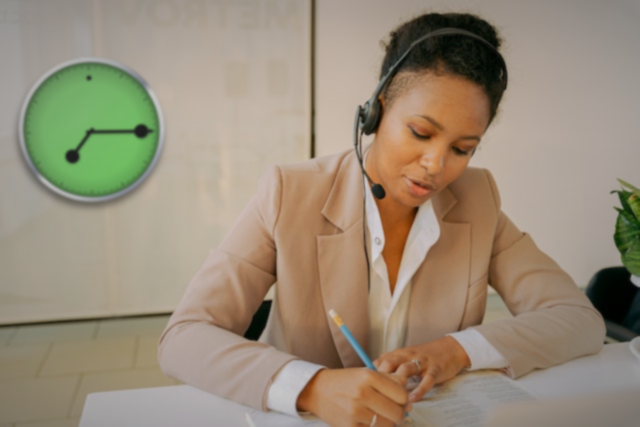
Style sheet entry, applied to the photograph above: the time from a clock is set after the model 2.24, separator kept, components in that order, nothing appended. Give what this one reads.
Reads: 7.15
